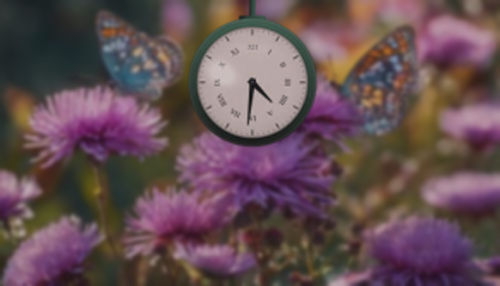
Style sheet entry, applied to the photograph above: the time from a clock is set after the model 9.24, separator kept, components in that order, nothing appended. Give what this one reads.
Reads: 4.31
